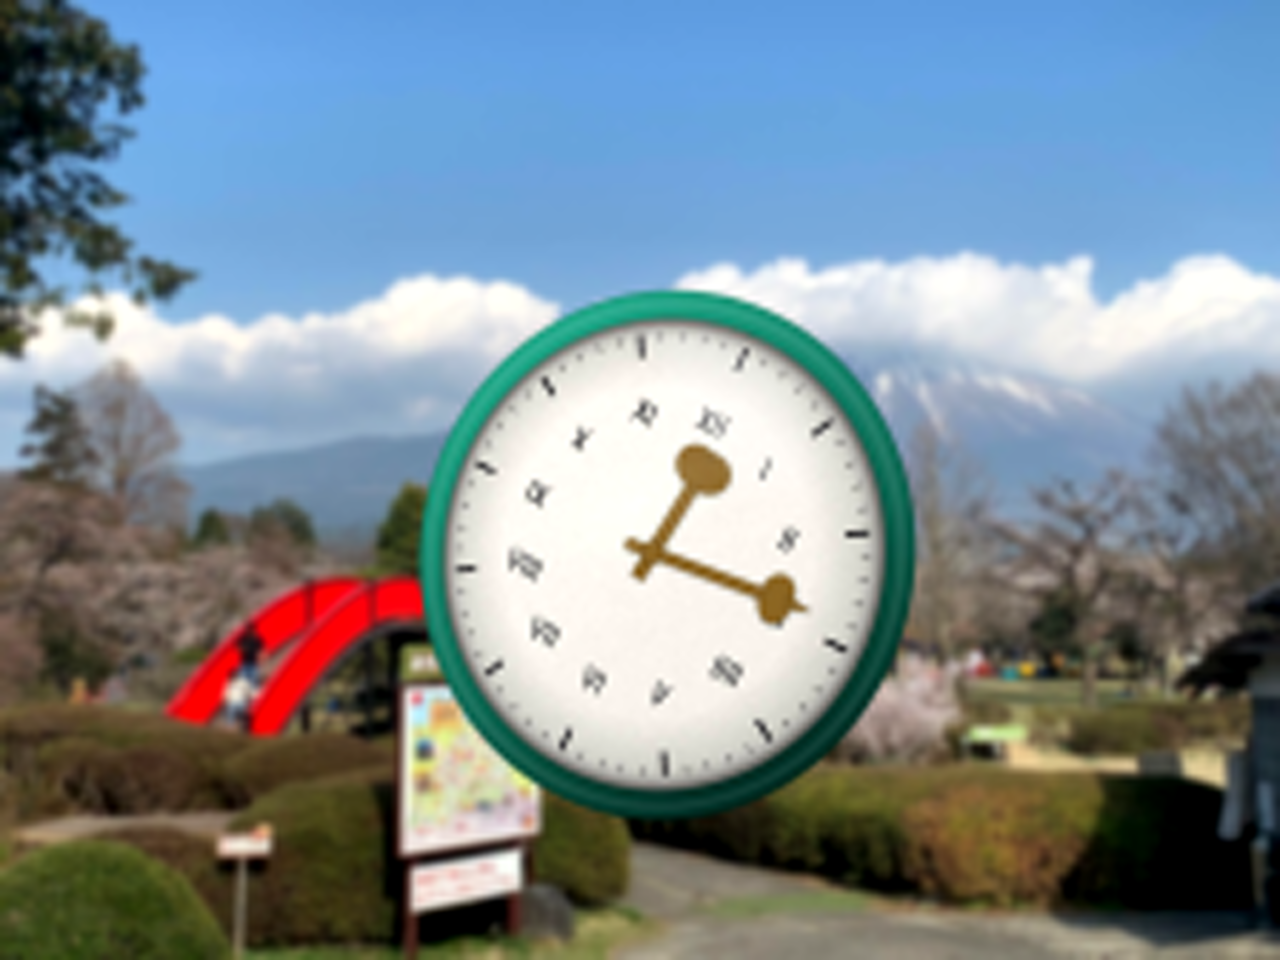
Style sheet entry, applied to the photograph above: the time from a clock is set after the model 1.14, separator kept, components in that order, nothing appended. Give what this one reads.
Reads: 12.14
